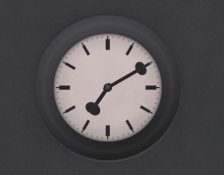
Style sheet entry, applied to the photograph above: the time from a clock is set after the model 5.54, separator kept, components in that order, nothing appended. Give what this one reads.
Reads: 7.10
